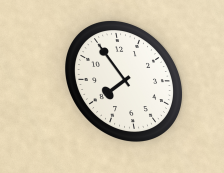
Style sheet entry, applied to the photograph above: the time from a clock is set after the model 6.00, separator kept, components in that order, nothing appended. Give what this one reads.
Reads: 7.55
